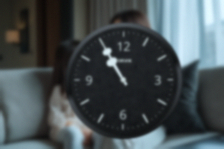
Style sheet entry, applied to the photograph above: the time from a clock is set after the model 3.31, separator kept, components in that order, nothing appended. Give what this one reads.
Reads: 10.55
